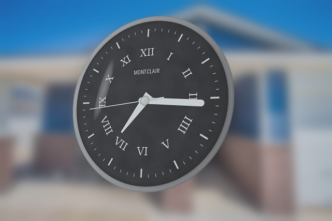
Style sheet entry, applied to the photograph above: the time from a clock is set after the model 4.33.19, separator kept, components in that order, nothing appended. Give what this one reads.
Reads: 7.15.44
